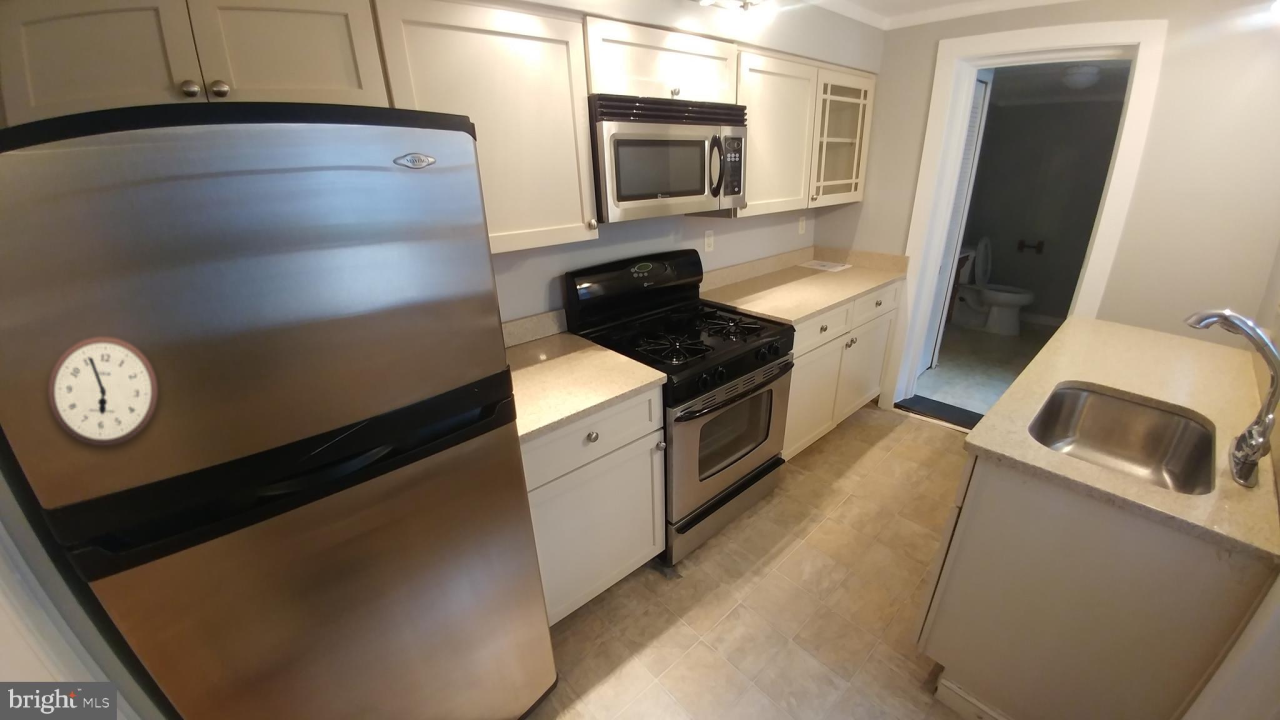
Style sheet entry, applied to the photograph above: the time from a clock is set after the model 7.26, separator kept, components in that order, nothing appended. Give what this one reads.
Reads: 5.56
